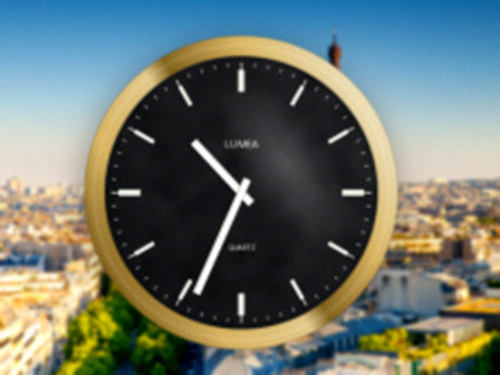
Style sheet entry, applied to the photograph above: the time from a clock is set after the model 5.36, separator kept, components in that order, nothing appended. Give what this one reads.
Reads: 10.34
